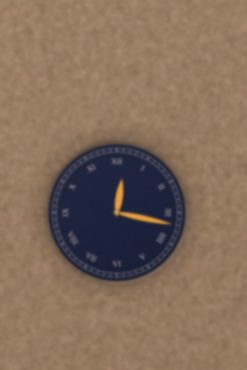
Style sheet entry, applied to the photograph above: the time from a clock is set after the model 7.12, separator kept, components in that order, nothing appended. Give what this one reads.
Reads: 12.17
